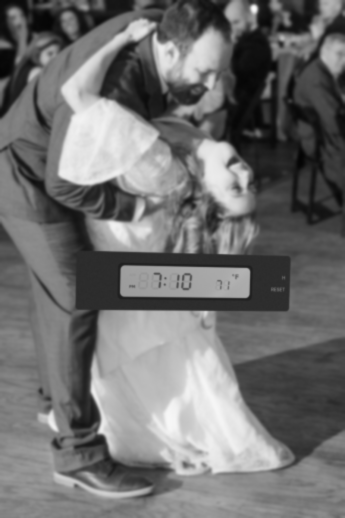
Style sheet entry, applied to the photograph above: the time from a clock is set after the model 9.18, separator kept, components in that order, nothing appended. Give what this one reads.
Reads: 7.10
